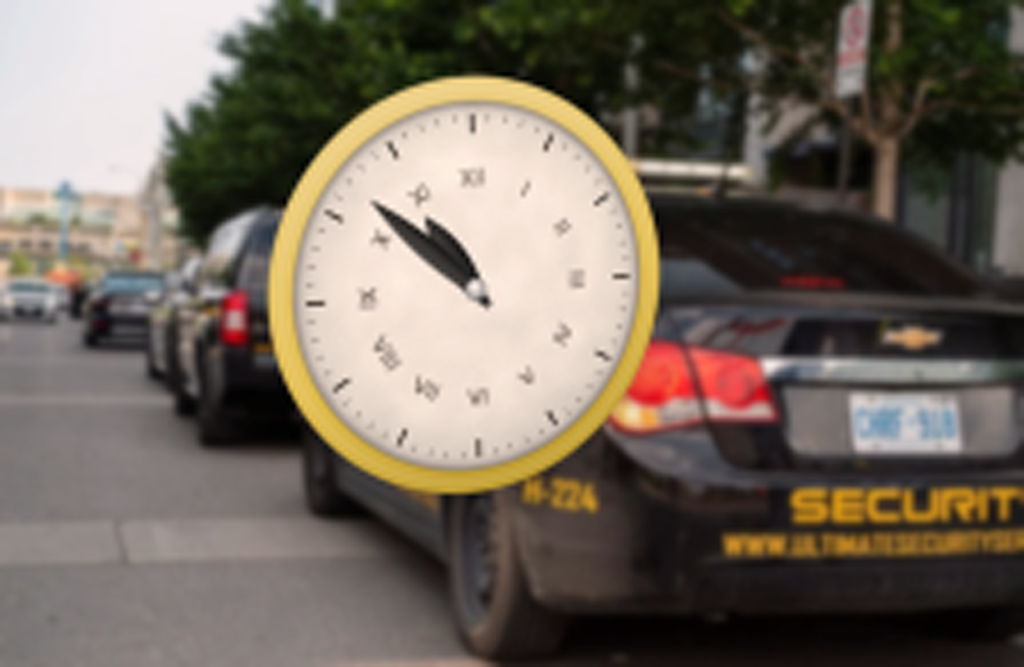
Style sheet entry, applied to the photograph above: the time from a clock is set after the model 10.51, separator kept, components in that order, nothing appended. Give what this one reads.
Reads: 10.52
